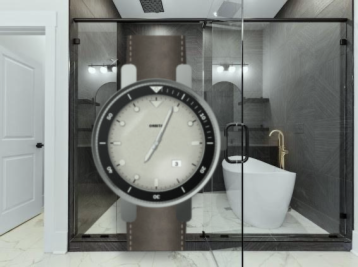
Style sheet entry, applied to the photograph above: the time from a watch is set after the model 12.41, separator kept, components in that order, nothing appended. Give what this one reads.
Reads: 7.04
